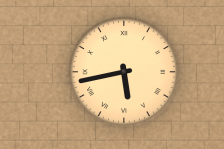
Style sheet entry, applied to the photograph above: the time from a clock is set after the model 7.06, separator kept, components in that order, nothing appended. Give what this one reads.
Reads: 5.43
